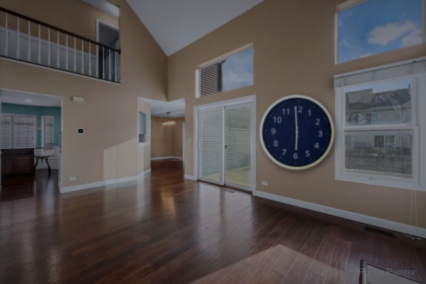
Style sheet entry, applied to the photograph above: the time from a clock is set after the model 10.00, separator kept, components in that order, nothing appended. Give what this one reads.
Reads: 5.59
